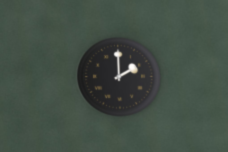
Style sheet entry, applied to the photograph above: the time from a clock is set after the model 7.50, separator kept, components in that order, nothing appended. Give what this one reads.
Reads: 2.00
